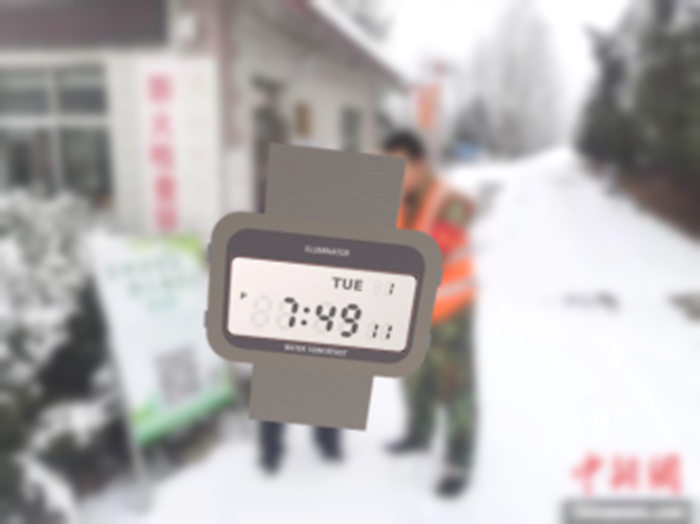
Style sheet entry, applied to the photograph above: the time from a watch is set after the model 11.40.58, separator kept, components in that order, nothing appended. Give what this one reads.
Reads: 7.49.11
